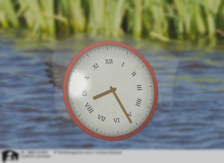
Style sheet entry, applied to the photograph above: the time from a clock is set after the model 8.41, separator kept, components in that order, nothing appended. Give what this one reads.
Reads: 8.26
